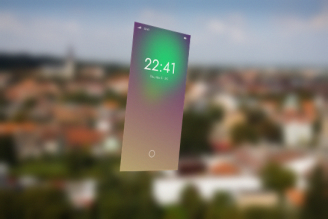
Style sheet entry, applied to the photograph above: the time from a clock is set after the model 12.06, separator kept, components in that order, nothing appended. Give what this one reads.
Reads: 22.41
